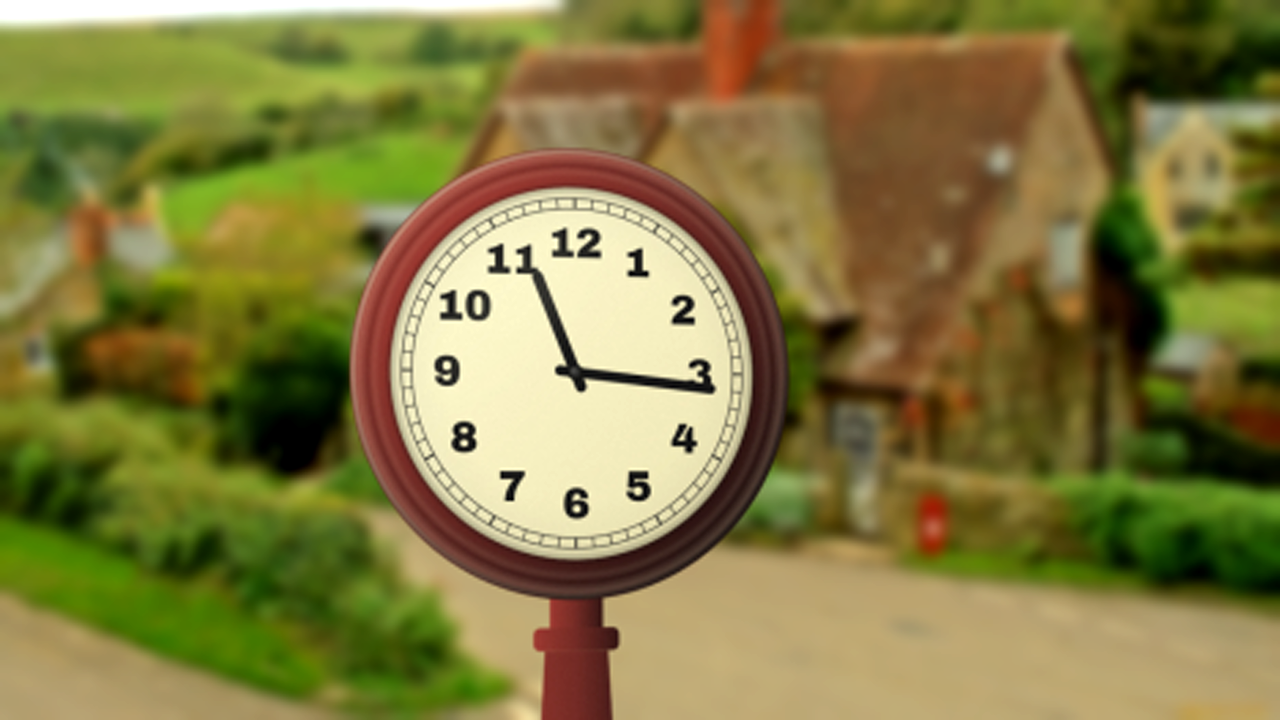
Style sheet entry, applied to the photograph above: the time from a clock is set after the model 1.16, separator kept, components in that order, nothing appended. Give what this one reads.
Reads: 11.16
